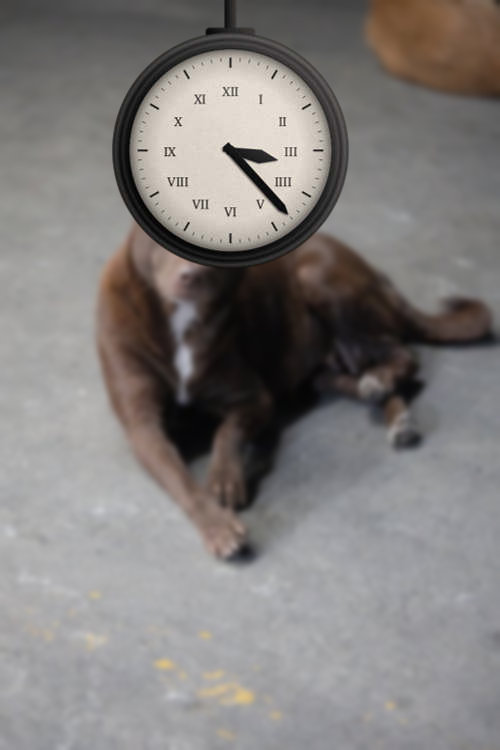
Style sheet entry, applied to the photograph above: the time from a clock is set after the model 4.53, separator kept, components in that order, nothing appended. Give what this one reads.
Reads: 3.23
